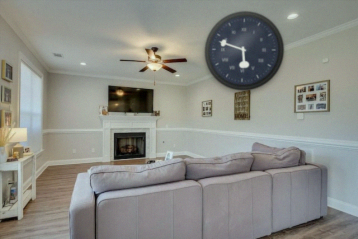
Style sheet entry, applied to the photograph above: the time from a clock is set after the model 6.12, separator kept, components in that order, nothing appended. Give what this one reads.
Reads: 5.48
